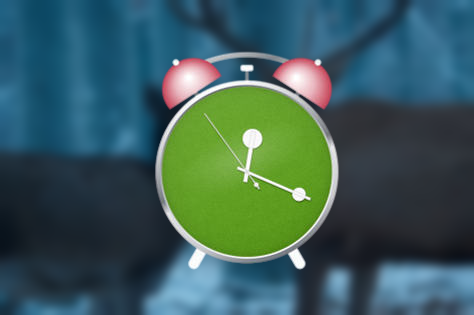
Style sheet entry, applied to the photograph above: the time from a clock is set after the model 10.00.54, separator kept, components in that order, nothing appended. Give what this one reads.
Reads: 12.18.54
